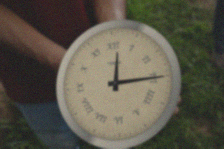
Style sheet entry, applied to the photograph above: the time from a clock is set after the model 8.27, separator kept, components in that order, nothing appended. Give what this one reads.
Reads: 12.15
